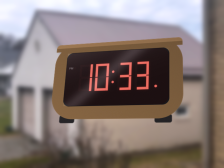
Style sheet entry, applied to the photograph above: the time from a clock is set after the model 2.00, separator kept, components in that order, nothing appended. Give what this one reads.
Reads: 10.33
